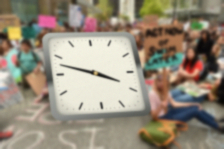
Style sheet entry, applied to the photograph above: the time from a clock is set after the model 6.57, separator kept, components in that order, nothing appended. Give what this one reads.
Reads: 3.48
